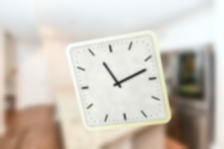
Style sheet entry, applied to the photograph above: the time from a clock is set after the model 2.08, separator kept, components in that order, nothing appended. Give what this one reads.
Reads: 11.12
